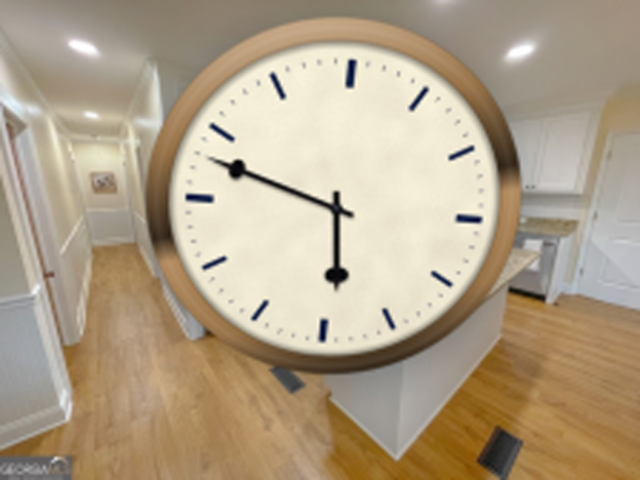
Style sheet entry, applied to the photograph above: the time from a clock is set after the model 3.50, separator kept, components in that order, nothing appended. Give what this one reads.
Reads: 5.48
